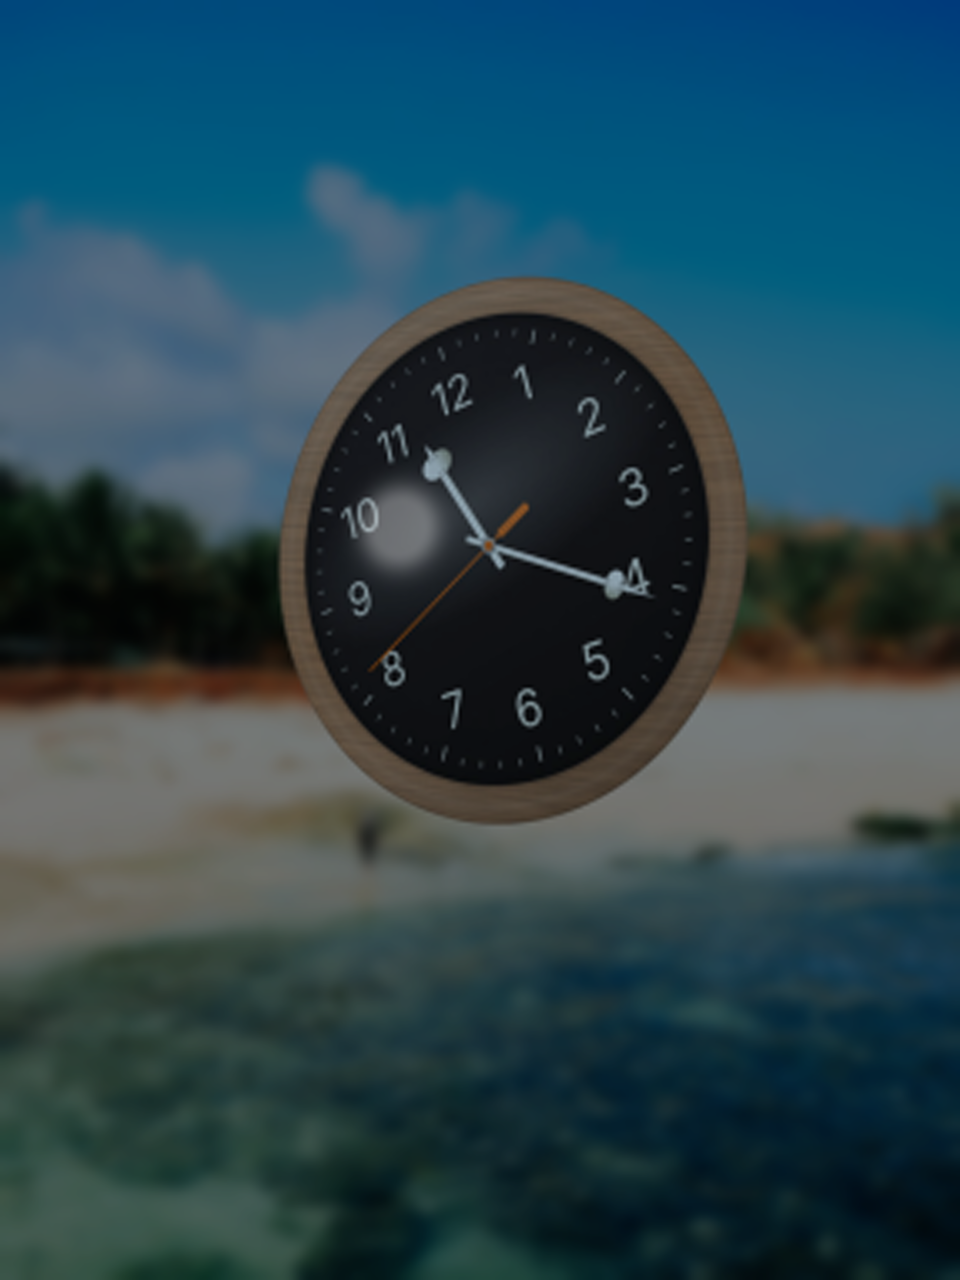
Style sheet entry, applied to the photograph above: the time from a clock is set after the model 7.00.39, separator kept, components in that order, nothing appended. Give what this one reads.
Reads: 11.20.41
